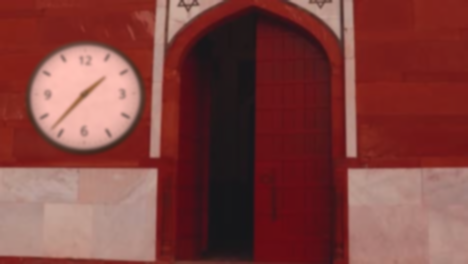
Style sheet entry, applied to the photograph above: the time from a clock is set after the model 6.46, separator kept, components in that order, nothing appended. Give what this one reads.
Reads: 1.37
